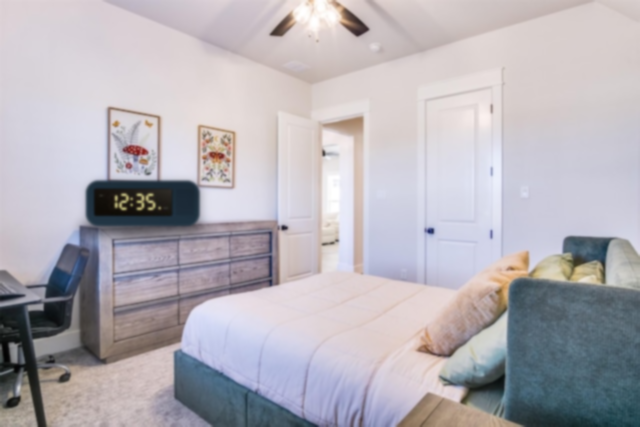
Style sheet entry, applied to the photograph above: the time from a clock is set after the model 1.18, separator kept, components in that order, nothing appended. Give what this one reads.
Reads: 12.35
